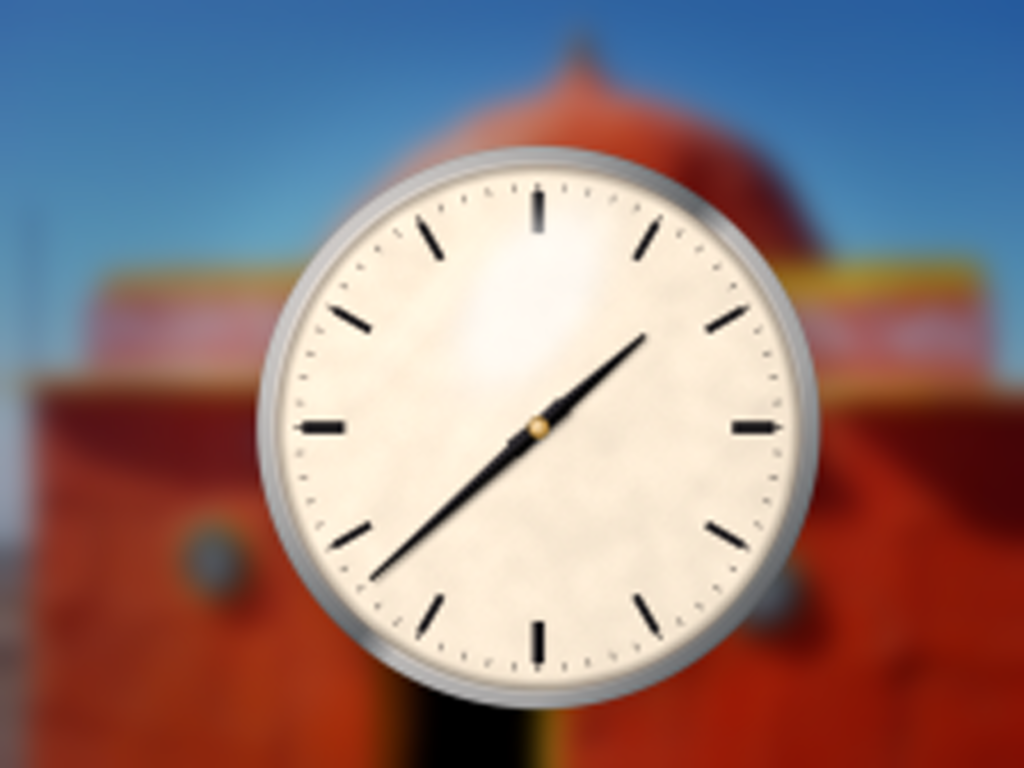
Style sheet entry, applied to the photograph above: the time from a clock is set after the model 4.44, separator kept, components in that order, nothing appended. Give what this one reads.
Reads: 1.38
